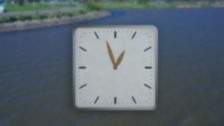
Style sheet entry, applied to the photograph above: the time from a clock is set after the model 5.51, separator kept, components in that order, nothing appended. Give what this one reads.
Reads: 12.57
